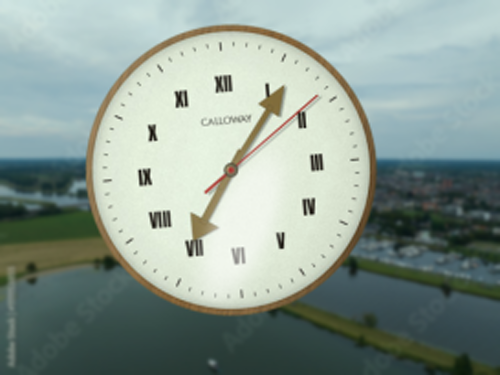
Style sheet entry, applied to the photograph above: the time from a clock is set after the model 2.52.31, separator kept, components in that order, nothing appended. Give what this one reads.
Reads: 7.06.09
